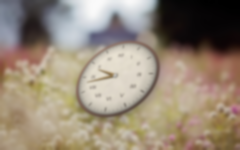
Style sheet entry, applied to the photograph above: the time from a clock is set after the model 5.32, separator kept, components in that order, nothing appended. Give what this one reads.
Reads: 9.43
